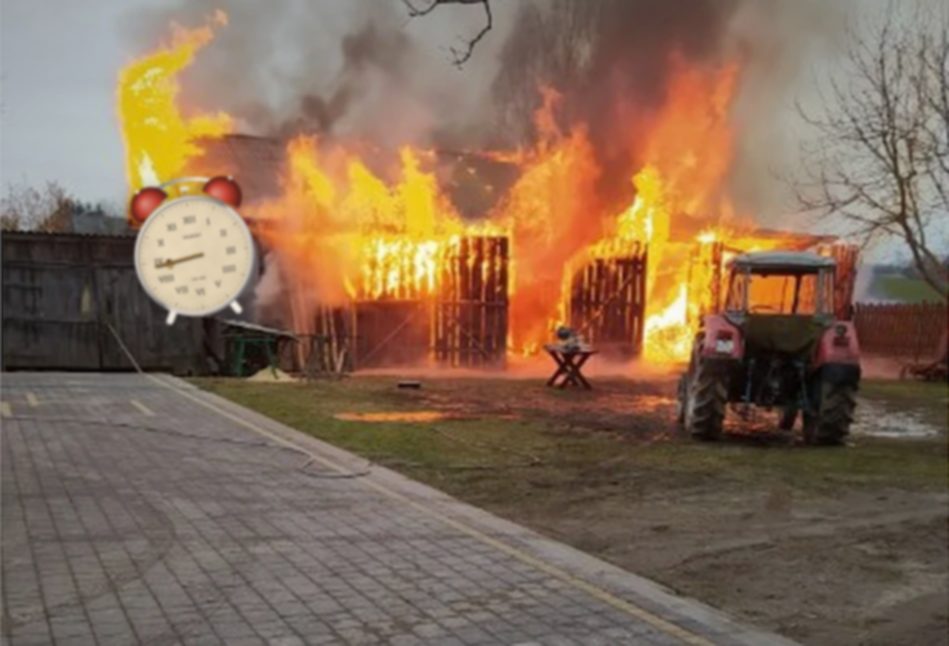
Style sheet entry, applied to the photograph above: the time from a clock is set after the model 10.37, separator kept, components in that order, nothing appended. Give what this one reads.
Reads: 8.44
